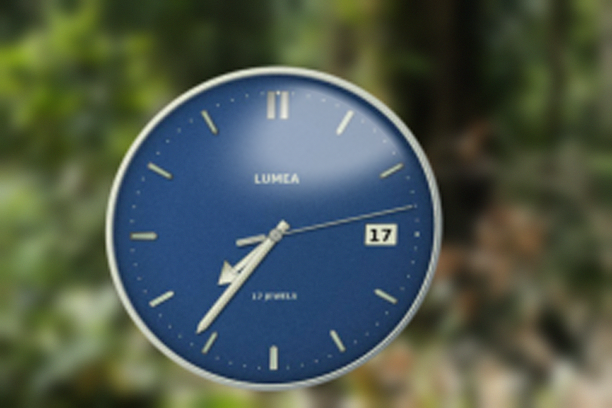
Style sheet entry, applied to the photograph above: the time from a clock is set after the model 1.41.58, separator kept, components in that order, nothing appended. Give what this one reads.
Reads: 7.36.13
